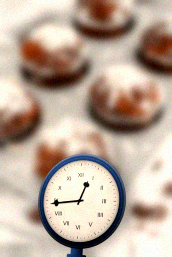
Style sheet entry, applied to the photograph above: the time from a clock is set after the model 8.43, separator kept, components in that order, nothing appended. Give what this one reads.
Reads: 12.44
